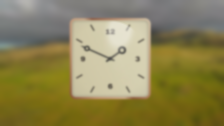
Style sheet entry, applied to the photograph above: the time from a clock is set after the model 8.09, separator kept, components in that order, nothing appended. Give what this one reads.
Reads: 1.49
